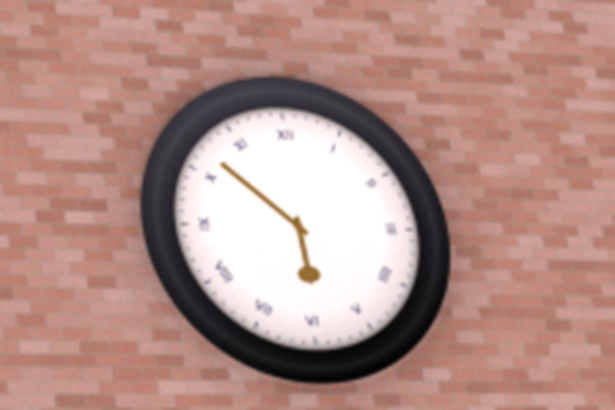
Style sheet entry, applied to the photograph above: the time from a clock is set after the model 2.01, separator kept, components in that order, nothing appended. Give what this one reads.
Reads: 5.52
